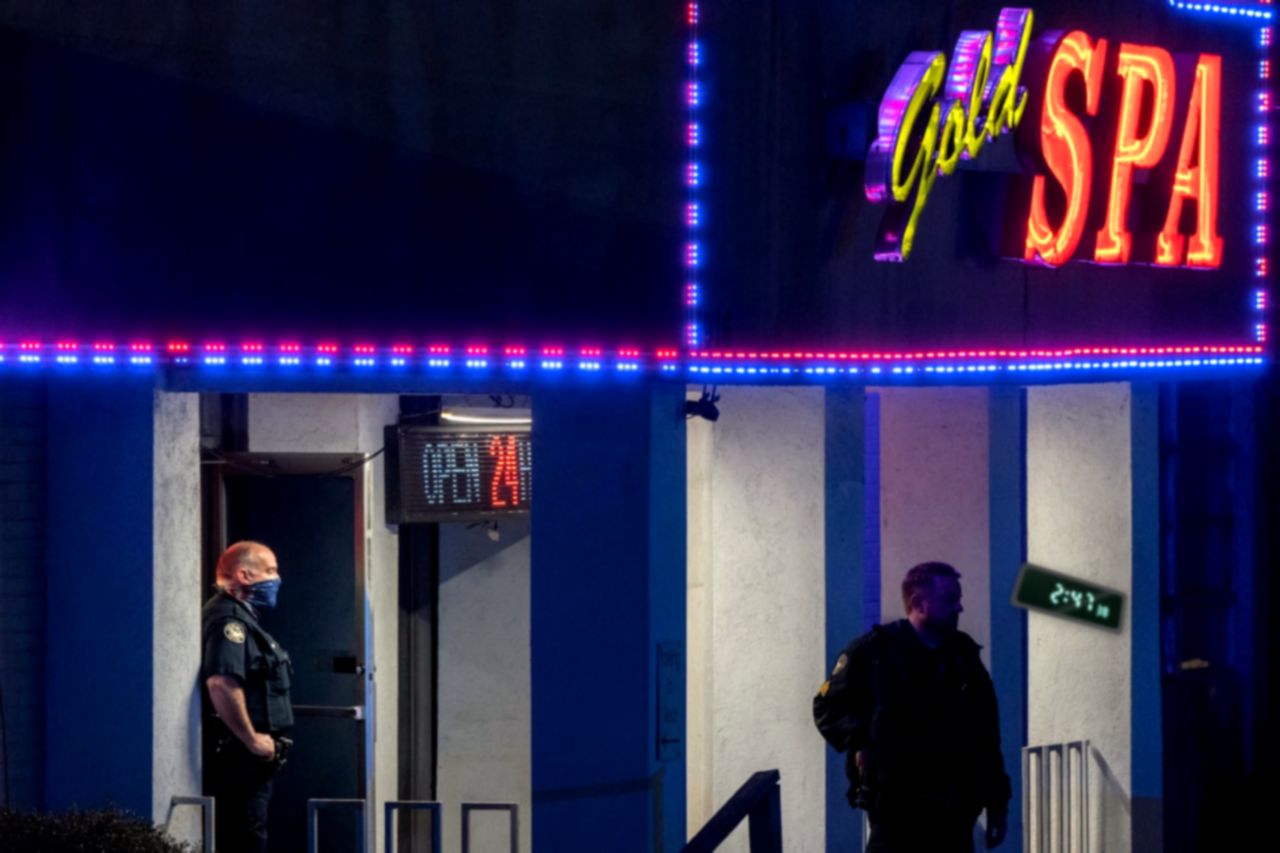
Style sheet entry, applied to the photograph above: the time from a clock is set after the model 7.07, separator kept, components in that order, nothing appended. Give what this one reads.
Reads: 2.47
